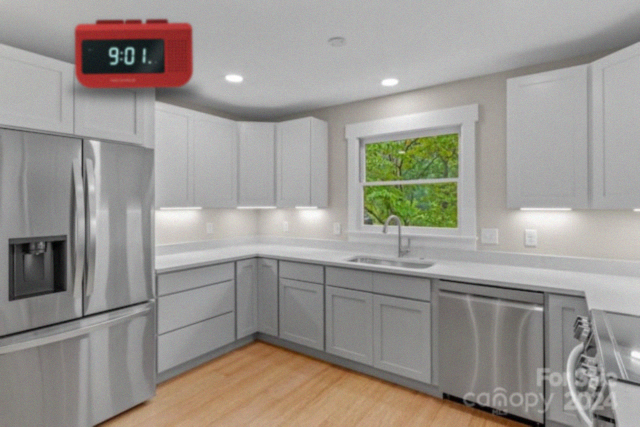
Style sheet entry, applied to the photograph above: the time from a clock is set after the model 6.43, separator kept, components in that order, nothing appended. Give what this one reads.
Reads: 9.01
